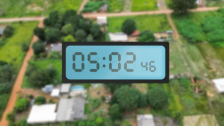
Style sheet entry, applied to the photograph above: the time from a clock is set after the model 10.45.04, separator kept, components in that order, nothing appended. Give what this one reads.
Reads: 5.02.46
